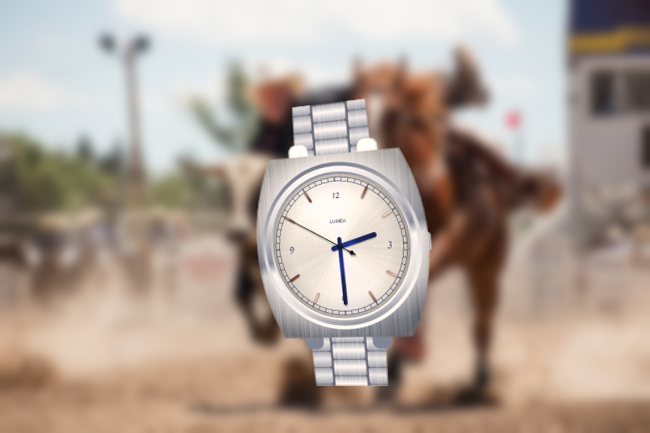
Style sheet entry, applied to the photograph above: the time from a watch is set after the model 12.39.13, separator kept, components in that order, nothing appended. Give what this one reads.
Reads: 2.29.50
